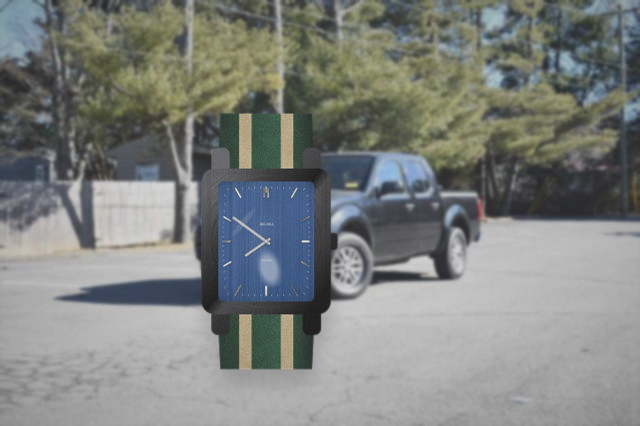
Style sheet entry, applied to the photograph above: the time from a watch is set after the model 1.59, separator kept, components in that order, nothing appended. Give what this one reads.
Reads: 7.51
